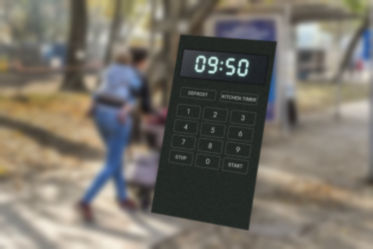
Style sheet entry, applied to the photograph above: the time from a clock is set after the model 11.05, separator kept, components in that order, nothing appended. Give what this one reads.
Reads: 9.50
